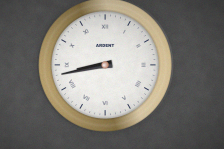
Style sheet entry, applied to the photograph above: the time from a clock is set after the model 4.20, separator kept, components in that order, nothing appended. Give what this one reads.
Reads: 8.43
